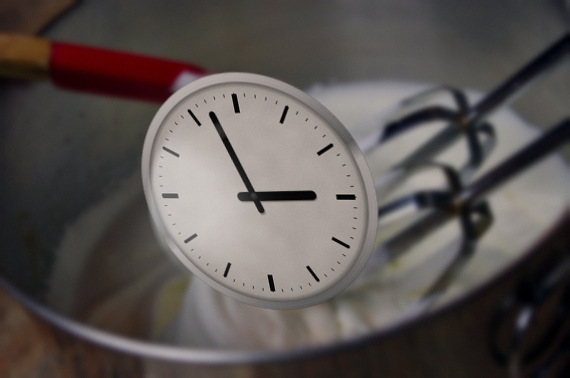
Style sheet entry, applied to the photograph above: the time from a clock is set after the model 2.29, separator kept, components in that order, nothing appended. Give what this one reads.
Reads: 2.57
